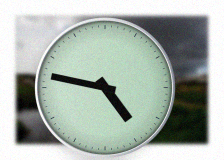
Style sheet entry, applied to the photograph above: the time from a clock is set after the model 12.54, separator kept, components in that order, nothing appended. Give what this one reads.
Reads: 4.47
